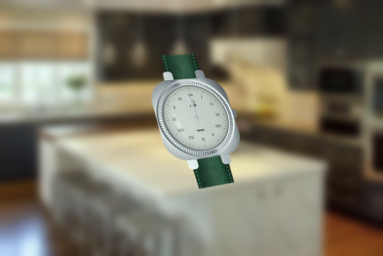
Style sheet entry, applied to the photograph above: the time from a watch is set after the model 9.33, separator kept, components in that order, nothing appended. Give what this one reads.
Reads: 11.59
